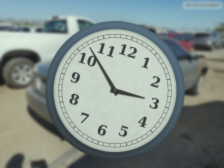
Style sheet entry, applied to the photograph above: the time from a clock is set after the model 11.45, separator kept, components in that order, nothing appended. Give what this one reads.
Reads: 2.52
